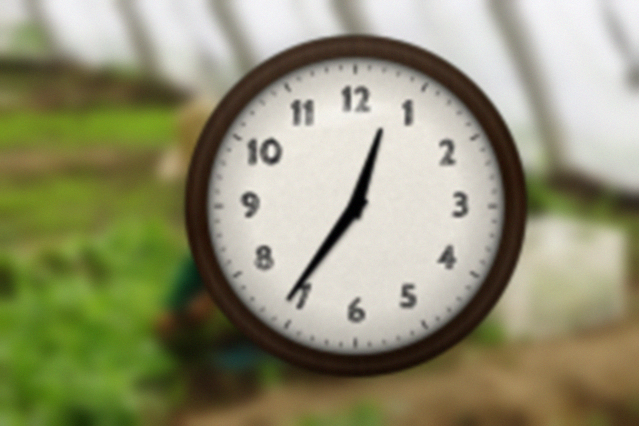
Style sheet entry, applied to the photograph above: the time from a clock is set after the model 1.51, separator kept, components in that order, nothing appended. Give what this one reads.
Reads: 12.36
